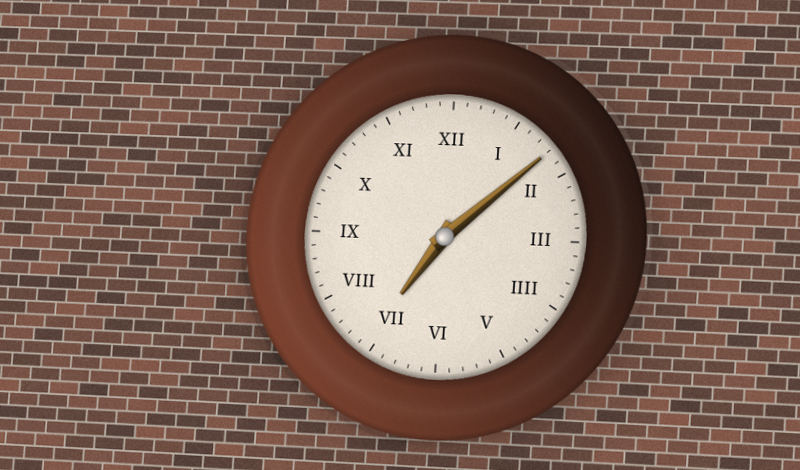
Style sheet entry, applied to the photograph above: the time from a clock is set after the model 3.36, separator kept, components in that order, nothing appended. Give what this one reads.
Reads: 7.08
